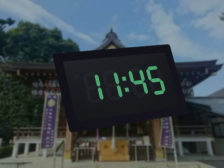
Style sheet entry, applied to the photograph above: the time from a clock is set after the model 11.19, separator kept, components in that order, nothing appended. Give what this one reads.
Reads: 11.45
